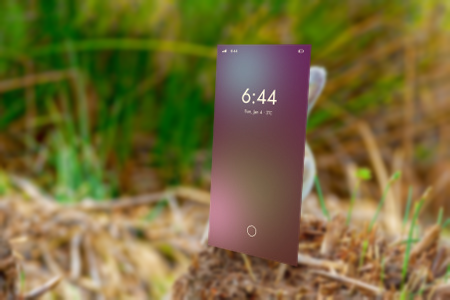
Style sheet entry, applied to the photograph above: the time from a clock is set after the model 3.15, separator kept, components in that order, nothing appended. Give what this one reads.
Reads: 6.44
